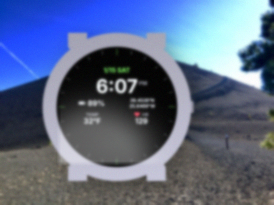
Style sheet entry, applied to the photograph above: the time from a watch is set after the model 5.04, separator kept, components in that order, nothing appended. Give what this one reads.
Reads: 6.07
